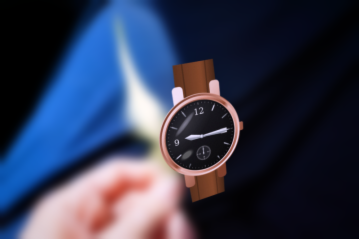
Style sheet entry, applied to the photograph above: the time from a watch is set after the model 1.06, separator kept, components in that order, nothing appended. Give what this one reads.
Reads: 9.15
